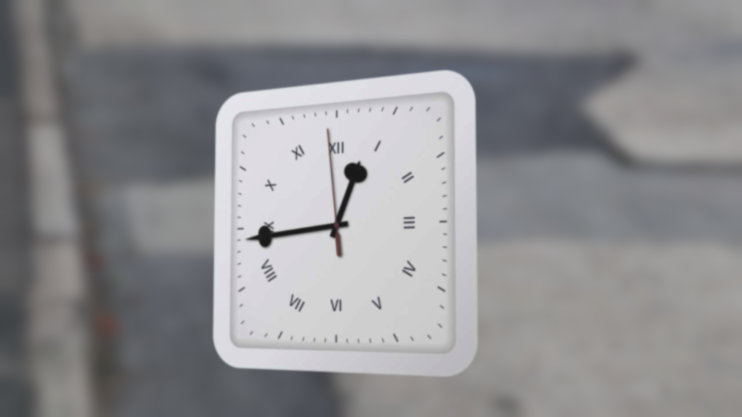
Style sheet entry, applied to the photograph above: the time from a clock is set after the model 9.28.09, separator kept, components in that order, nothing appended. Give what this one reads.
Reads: 12.43.59
